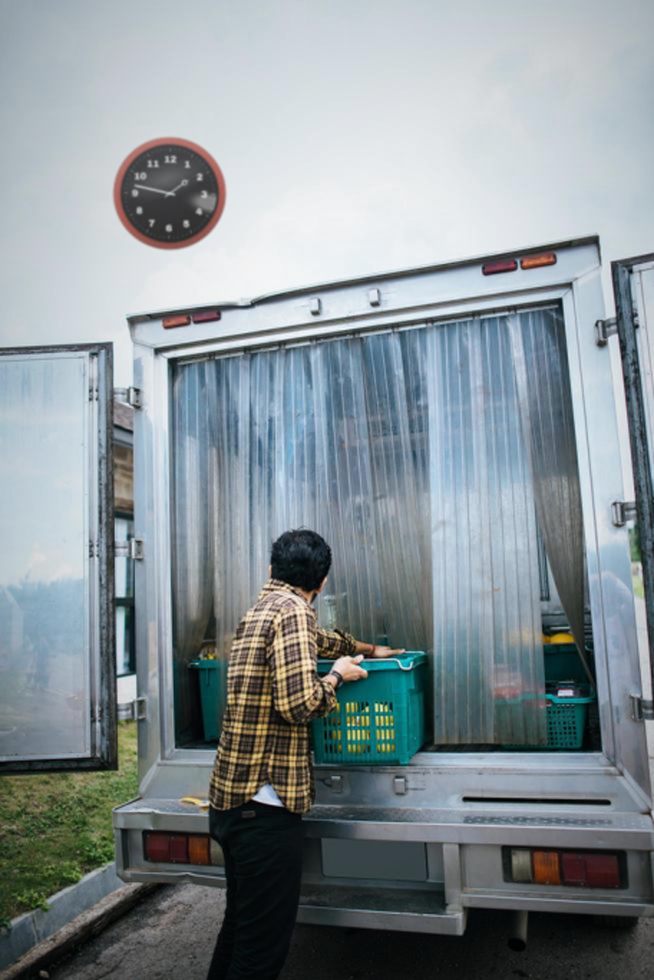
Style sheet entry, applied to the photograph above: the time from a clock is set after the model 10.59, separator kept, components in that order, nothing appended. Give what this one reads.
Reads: 1.47
